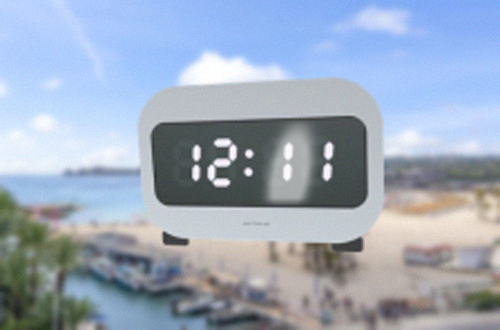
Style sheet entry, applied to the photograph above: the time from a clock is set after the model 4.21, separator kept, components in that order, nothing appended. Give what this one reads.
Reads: 12.11
